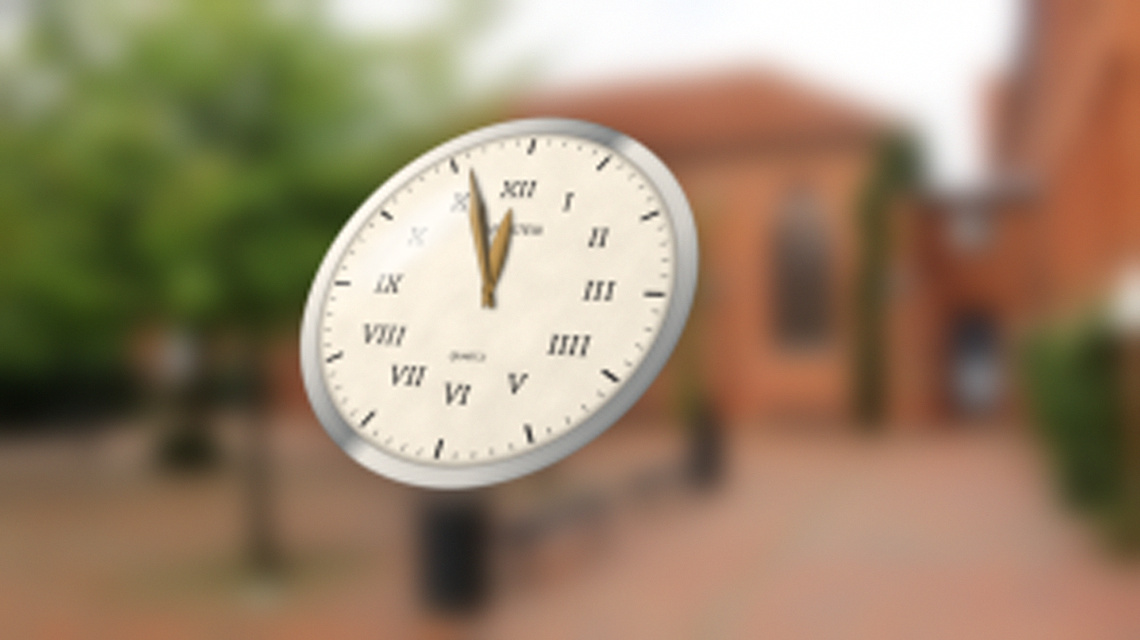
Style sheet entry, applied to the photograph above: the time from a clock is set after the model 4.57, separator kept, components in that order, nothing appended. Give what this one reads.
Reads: 11.56
